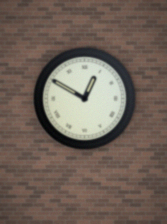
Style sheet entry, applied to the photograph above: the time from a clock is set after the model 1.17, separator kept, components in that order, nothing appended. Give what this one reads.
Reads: 12.50
